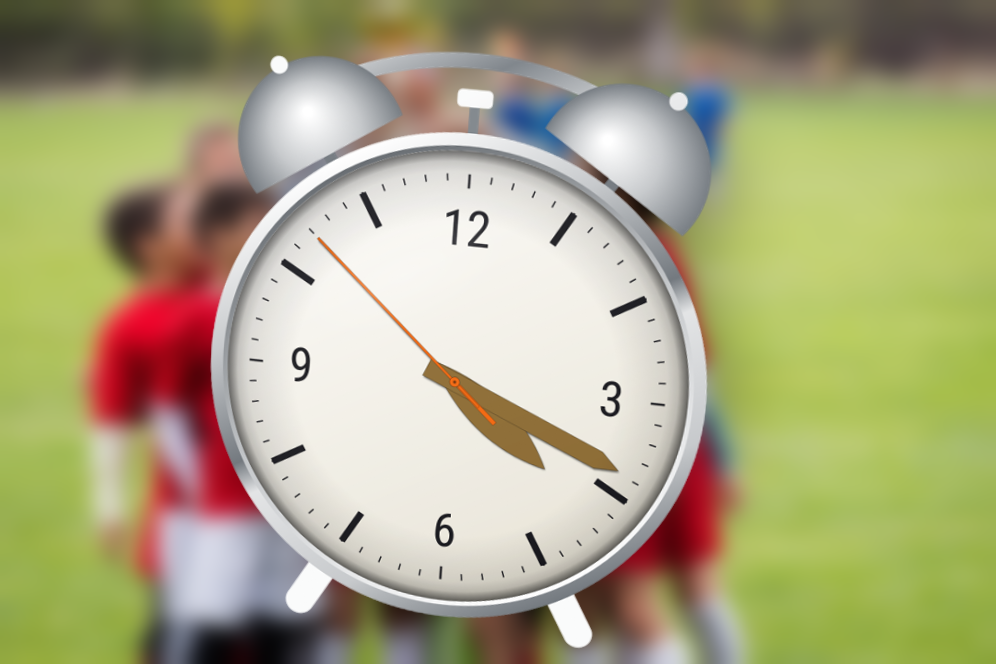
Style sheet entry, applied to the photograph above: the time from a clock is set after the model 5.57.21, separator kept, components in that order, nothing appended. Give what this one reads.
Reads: 4.18.52
